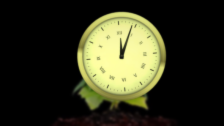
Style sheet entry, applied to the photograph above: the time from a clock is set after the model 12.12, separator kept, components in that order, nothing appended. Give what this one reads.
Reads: 12.04
